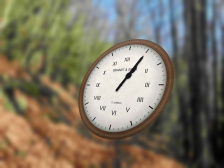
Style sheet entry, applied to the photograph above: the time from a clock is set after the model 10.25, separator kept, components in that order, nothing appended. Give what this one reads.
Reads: 1.05
